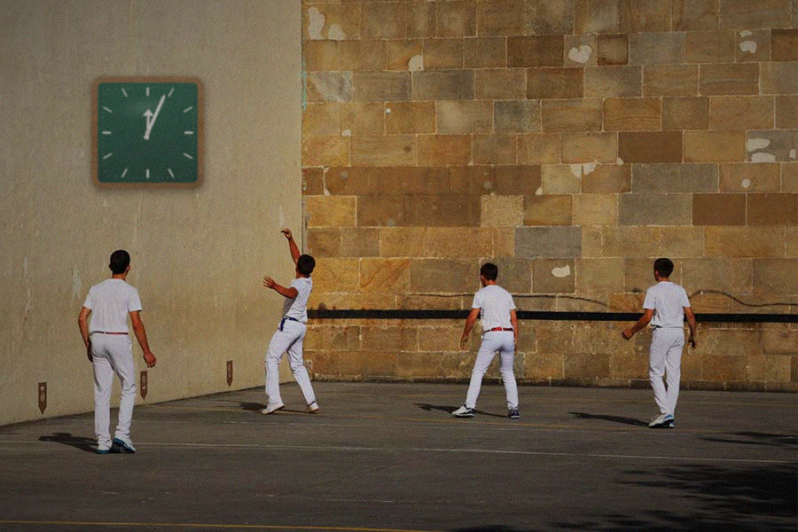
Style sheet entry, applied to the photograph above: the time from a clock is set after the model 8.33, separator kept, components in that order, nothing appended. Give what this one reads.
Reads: 12.04
